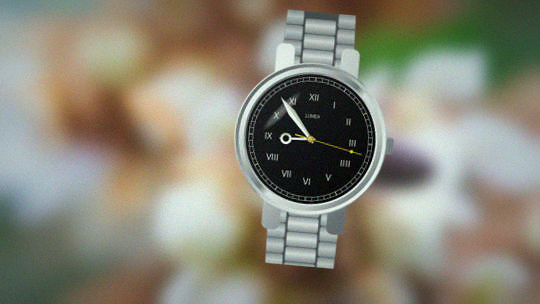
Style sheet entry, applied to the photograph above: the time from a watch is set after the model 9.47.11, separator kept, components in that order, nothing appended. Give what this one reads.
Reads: 8.53.17
